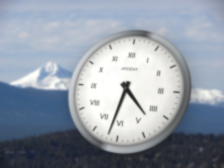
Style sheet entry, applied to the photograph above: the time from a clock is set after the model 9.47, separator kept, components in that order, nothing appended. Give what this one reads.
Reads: 4.32
